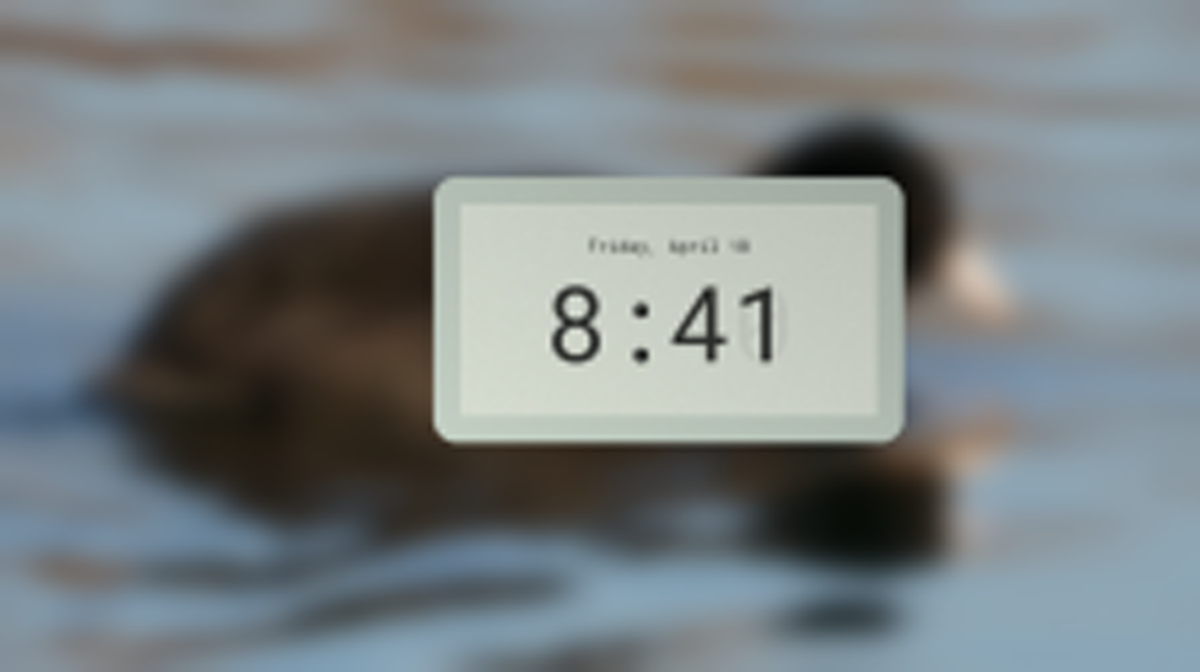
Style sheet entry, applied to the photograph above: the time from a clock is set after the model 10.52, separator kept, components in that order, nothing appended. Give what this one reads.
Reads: 8.41
